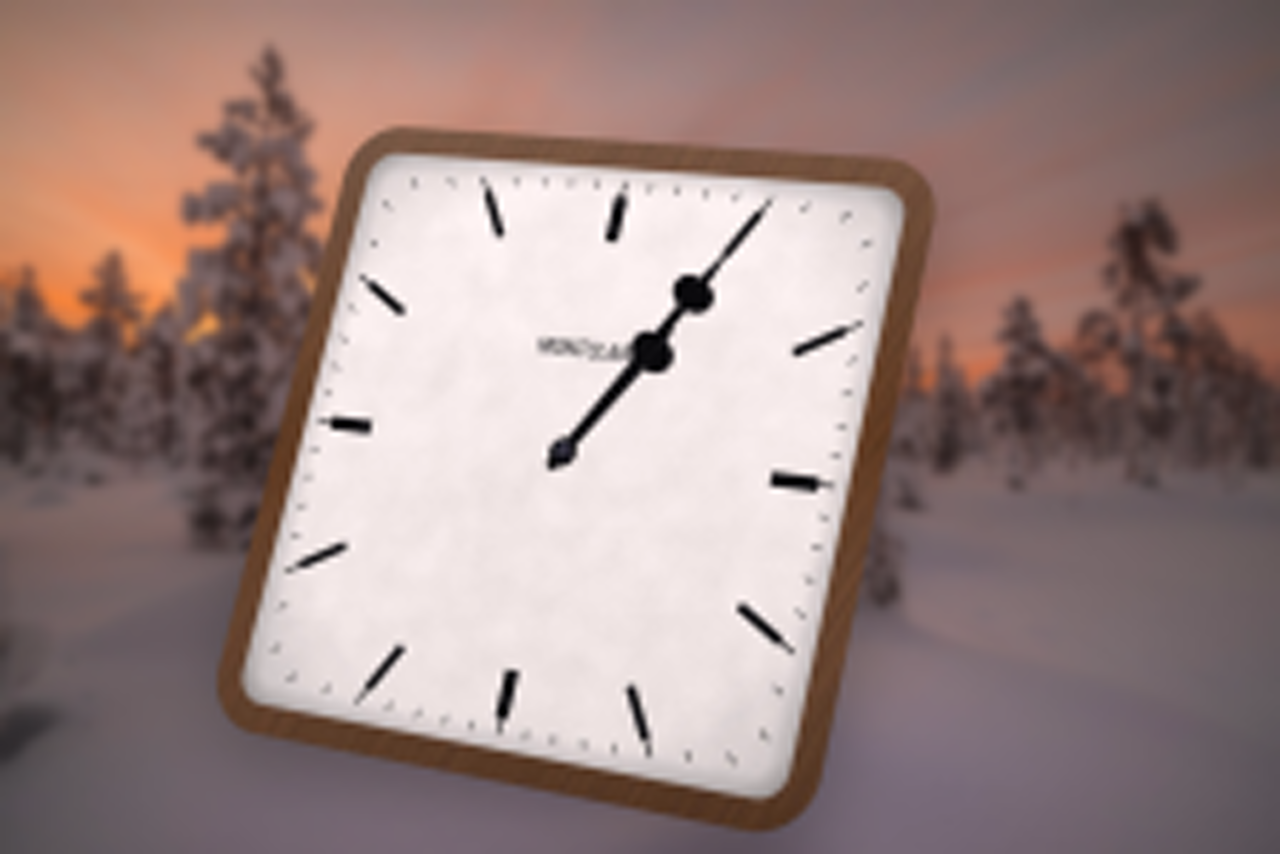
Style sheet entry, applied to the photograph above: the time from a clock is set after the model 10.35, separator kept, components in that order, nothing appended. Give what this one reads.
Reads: 1.05
